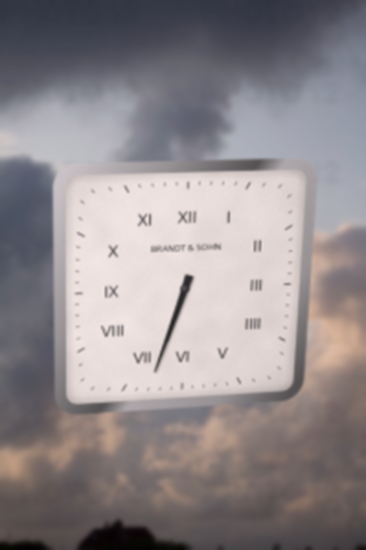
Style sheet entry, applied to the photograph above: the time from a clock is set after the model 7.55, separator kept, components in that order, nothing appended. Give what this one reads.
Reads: 6.33
